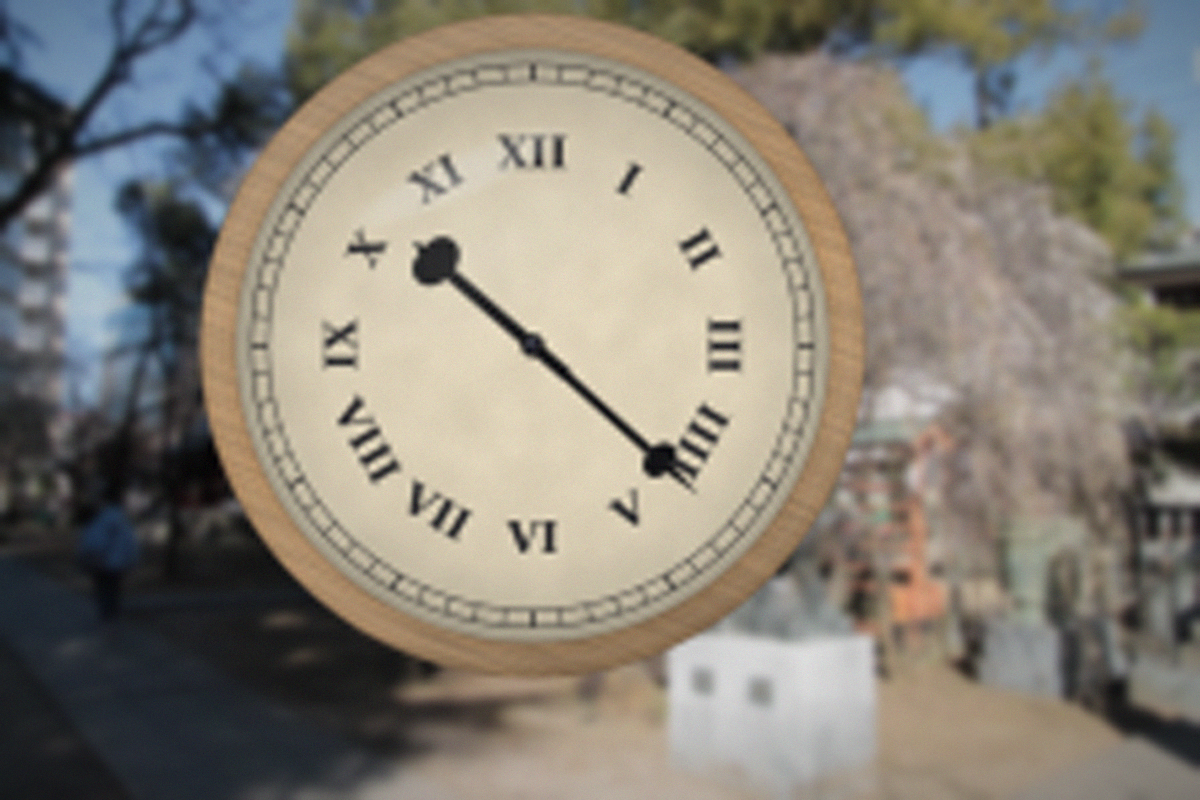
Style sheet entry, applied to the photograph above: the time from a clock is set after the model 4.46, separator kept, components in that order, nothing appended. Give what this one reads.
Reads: 10.22
